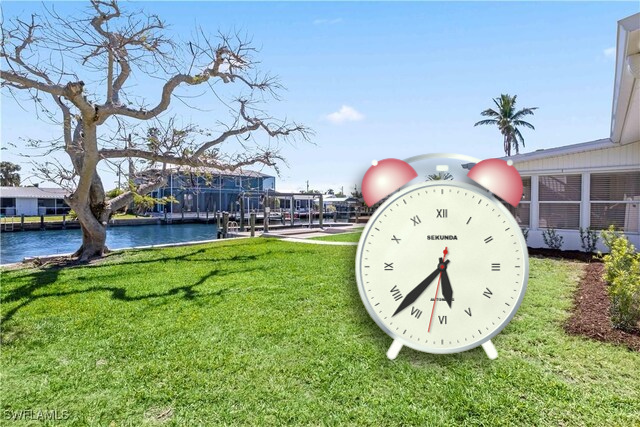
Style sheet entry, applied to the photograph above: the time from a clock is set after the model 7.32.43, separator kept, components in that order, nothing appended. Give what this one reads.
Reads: 5.37.32
